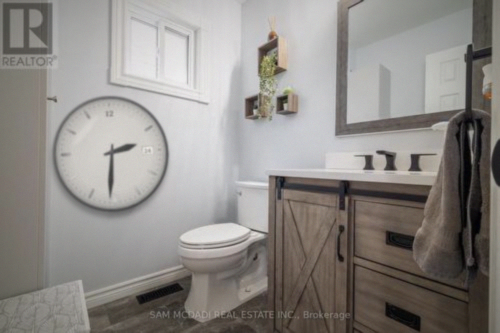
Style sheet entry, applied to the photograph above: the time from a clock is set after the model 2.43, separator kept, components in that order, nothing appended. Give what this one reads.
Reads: 2.31
